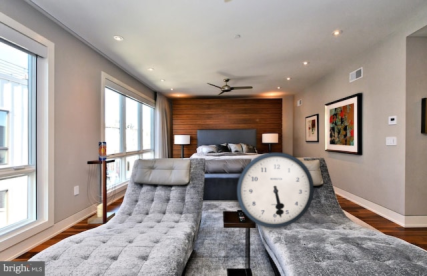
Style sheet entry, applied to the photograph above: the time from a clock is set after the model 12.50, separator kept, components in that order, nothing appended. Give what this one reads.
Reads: 5.28
